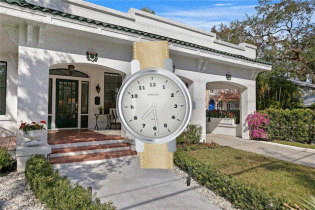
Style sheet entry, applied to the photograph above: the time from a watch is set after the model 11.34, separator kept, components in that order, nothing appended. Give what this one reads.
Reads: 7.29
